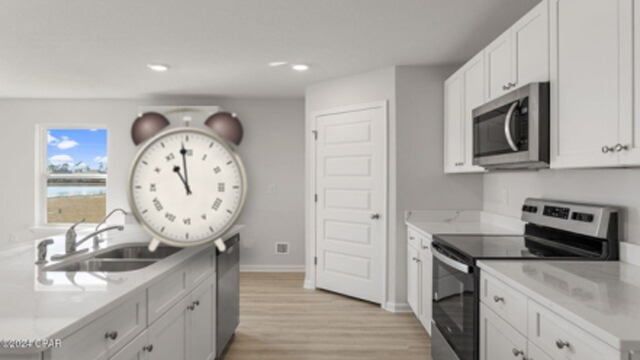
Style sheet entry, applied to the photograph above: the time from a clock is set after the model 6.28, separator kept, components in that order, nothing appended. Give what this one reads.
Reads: 10.59
